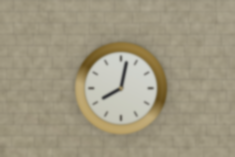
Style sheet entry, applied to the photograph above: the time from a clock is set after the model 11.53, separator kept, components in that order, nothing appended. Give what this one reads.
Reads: 8.02
